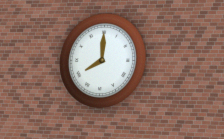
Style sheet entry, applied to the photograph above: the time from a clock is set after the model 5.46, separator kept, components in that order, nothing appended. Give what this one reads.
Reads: 8.00
